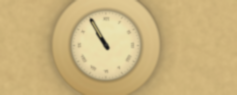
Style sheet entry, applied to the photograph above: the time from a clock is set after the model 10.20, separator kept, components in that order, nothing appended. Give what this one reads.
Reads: 10.55
